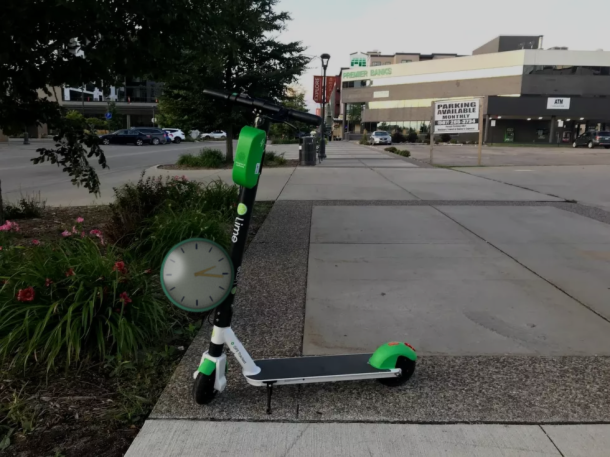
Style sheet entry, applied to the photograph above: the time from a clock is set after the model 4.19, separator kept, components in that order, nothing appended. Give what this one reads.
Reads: 2.16
